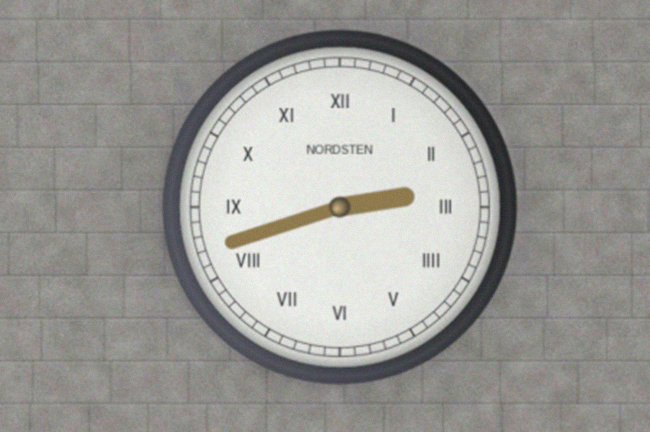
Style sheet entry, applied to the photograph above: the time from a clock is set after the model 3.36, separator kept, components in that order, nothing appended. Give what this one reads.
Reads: 2.42
